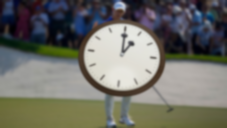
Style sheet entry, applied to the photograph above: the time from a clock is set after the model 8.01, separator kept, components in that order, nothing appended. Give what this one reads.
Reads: 1.00
